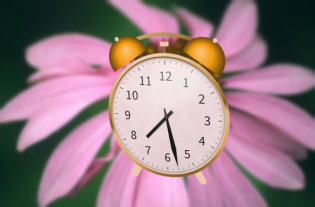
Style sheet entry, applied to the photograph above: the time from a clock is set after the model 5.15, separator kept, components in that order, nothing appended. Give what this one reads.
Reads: 7.28
